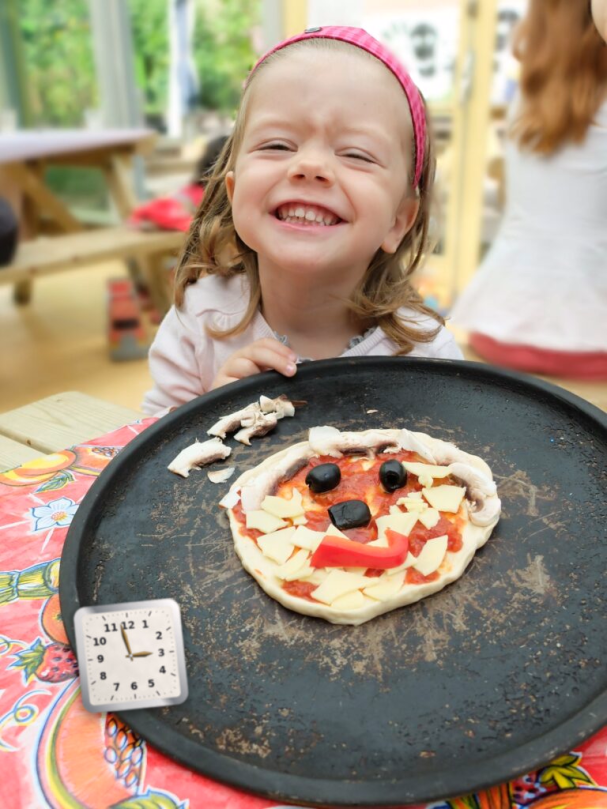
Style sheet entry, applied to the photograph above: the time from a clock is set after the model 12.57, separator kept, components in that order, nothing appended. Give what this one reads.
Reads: 2.58
